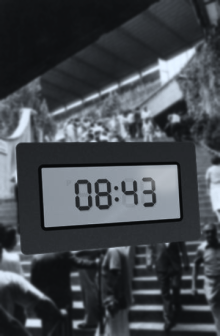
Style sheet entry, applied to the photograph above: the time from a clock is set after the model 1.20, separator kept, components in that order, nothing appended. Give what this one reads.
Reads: 8.43
